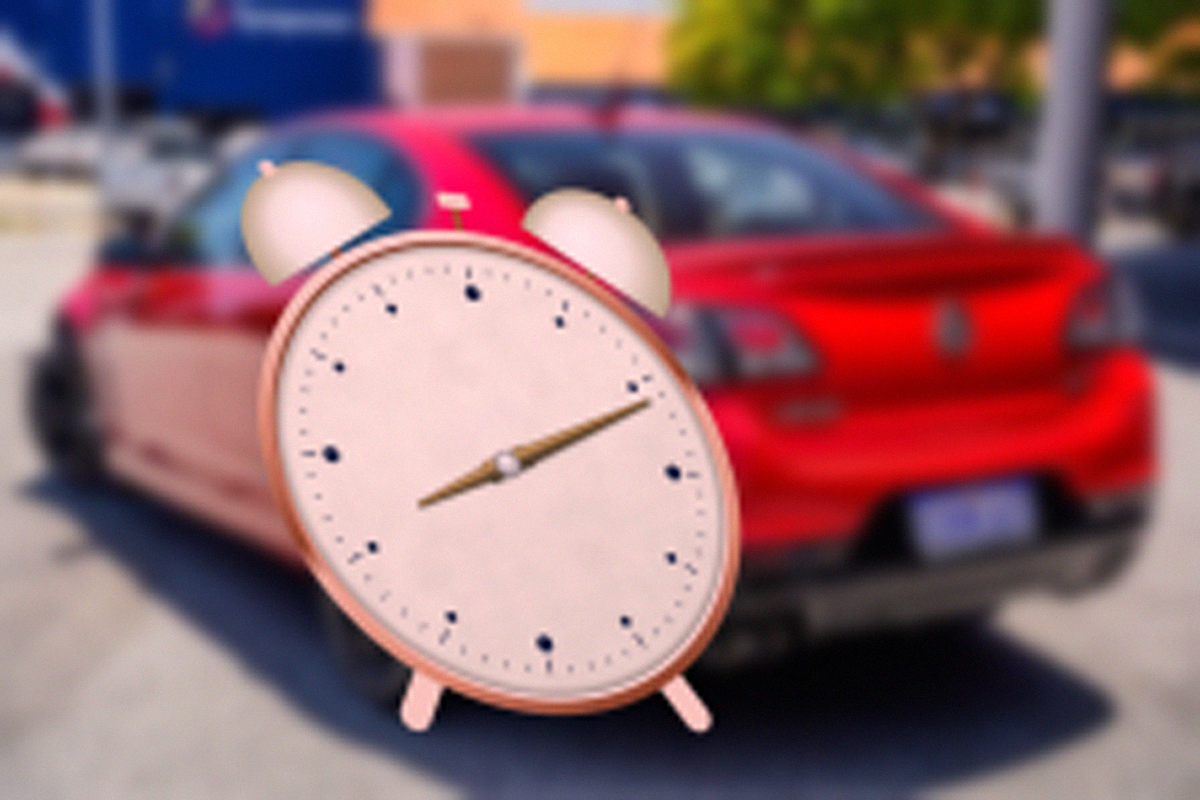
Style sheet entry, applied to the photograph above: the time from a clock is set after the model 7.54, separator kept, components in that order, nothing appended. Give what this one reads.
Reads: 8.11
